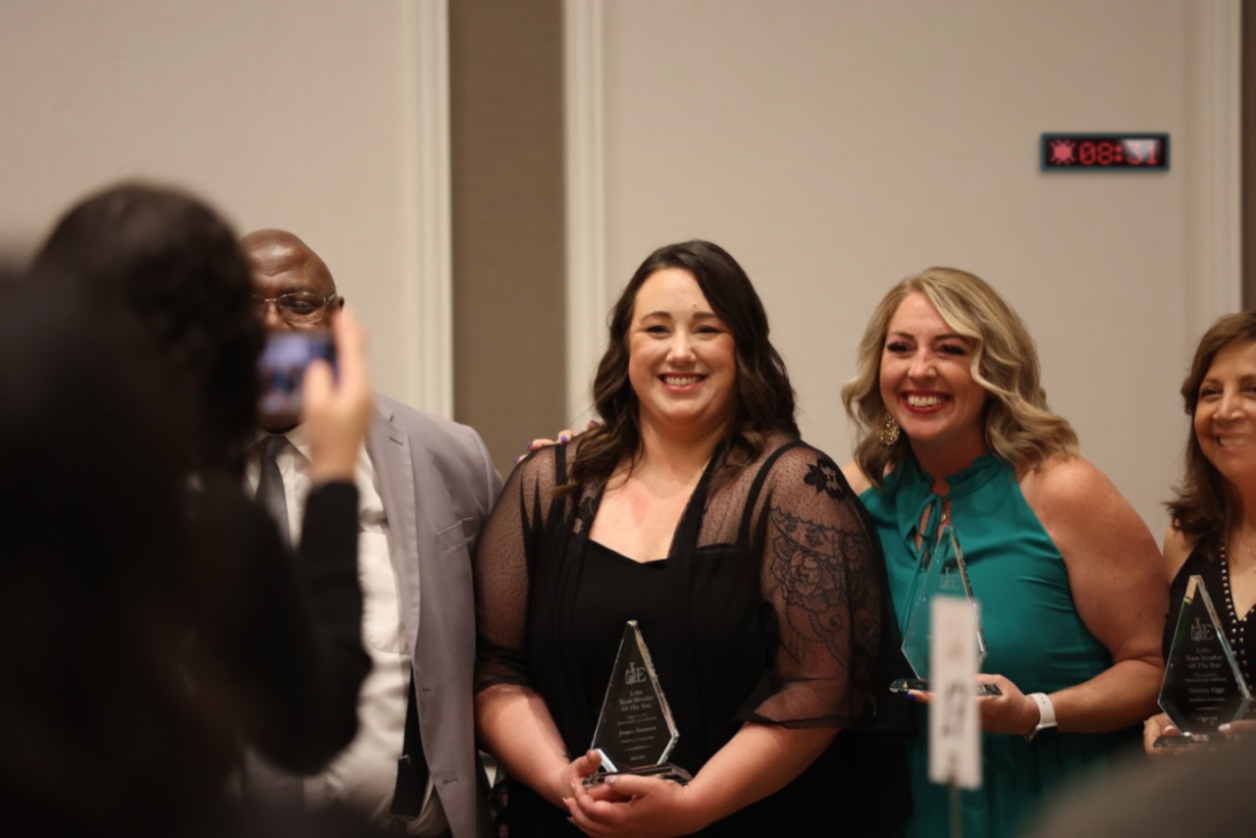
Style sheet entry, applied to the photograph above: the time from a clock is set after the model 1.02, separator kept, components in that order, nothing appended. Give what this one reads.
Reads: 8.31
